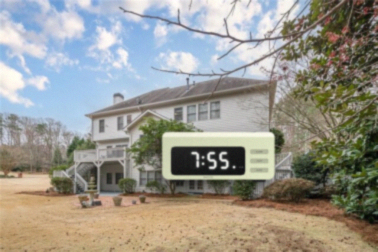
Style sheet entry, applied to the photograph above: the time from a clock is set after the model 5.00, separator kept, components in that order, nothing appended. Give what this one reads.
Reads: 7.55
